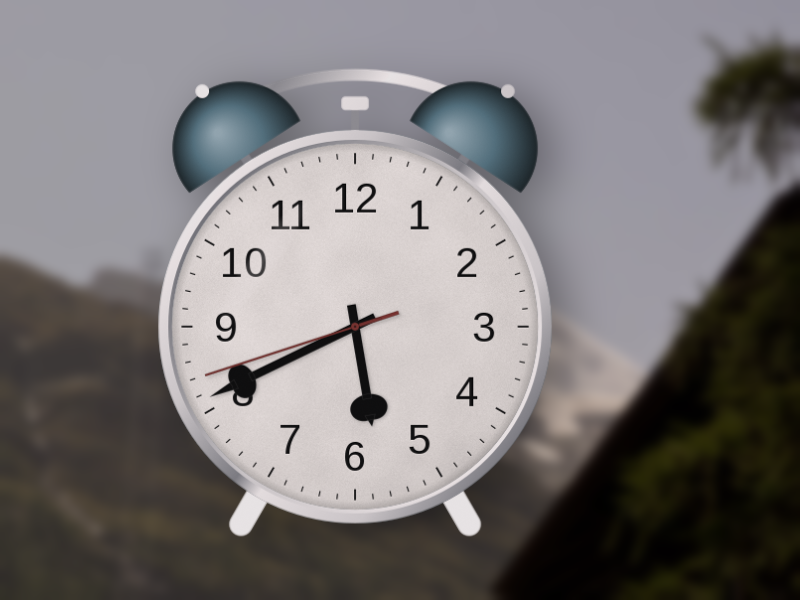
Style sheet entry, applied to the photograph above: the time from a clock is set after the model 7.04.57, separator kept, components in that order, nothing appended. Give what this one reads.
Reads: 5.40.42
